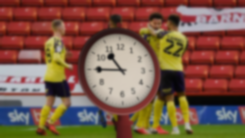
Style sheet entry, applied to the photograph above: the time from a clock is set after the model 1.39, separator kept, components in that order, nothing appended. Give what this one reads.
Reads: 10.45
